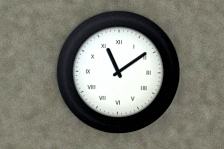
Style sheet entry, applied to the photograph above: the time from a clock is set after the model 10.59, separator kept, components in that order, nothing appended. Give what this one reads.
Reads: 11.09
